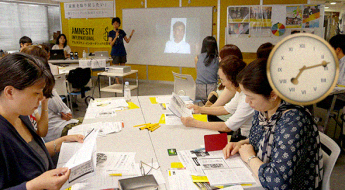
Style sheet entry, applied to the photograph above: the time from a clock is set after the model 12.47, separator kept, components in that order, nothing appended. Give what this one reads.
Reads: 7.13
